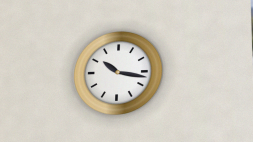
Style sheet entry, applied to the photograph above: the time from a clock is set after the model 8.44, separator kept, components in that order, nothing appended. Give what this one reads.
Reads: 10.17
